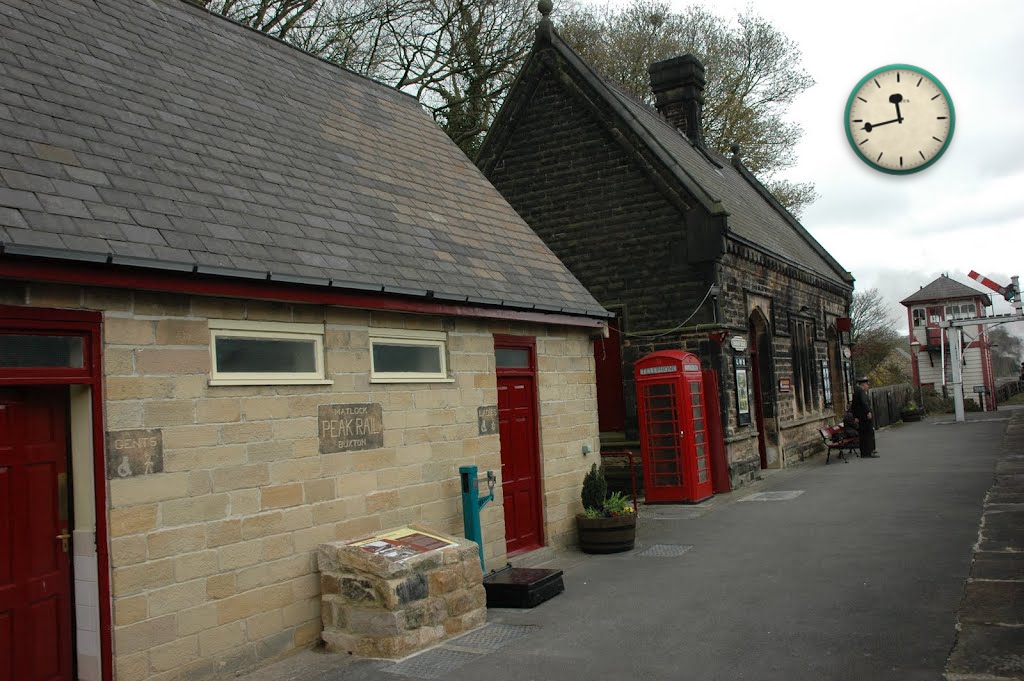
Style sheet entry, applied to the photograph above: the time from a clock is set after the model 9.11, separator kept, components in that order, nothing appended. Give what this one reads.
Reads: 11.43
